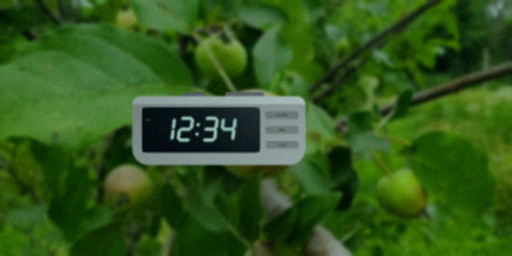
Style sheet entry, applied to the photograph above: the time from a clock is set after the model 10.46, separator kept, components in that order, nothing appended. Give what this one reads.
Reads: 12.34
